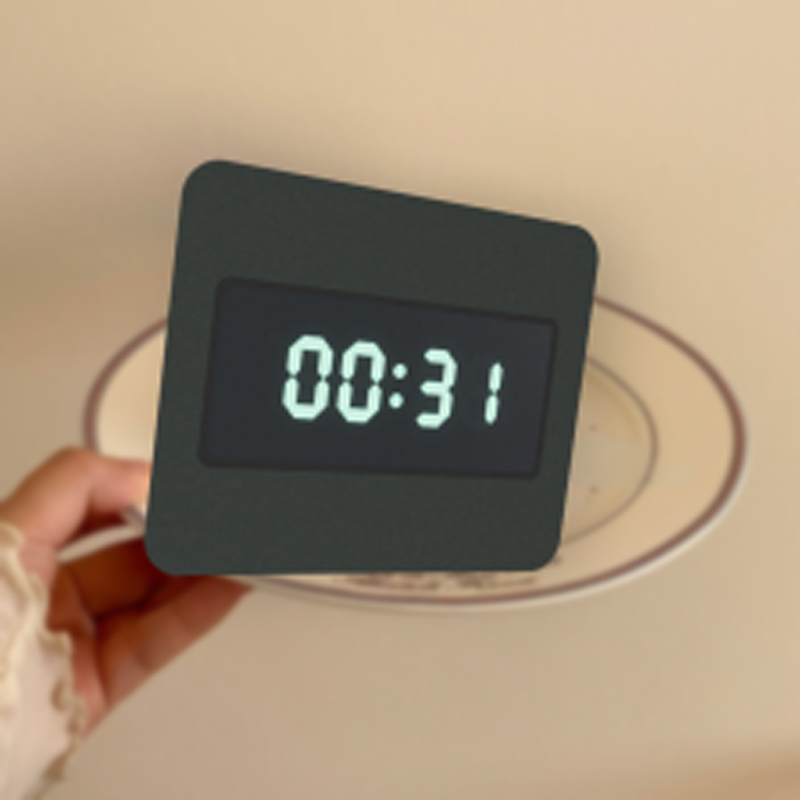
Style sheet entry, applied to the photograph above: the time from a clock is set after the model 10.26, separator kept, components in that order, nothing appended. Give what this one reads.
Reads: 0.31
